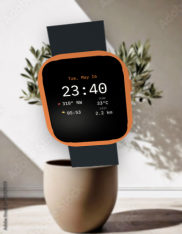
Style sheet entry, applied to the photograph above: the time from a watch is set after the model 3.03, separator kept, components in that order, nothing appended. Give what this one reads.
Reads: 23.40
